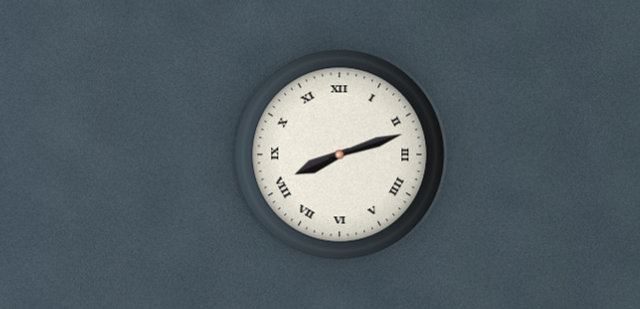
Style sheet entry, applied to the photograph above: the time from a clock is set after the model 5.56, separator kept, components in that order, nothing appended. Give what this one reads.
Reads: 8.12
